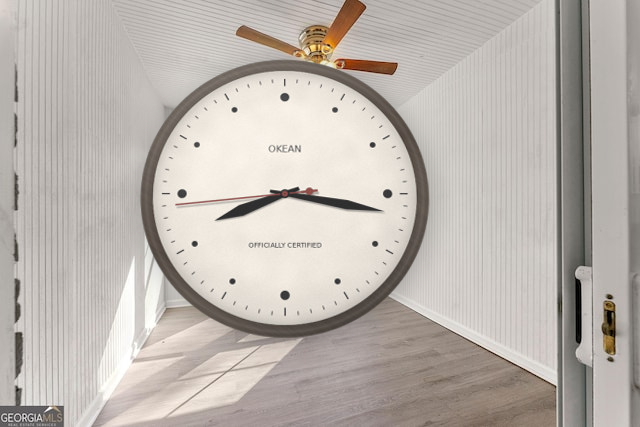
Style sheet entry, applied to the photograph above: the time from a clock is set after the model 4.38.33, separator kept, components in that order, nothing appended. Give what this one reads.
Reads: 8.16.44
